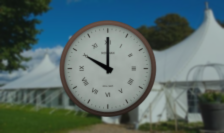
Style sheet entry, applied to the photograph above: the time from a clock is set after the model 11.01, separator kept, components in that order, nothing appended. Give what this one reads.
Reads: 10.00
